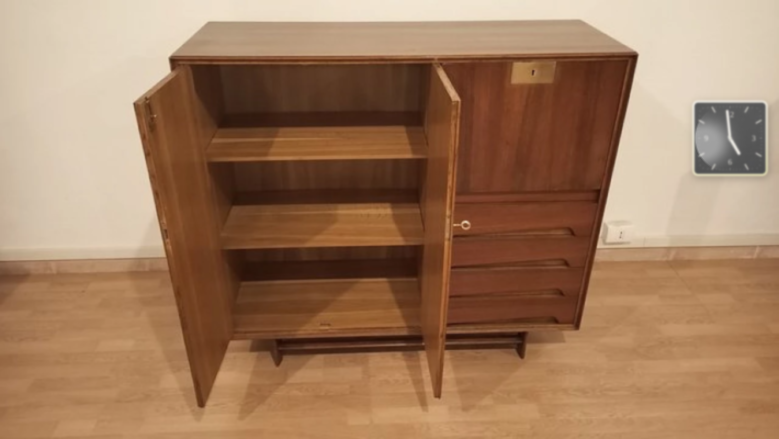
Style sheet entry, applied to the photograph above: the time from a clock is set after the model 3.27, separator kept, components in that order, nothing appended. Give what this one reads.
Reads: 4.59
